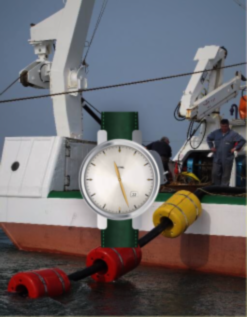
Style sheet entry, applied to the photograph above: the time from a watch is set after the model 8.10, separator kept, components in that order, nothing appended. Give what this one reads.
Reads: 11.27
